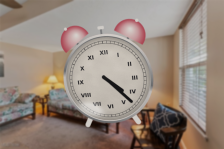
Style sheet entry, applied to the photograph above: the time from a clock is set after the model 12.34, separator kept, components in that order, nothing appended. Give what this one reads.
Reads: 4.23
